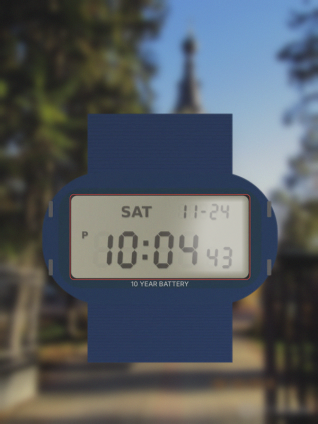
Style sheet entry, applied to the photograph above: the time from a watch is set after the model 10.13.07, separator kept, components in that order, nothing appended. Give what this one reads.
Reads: 10.04.43
